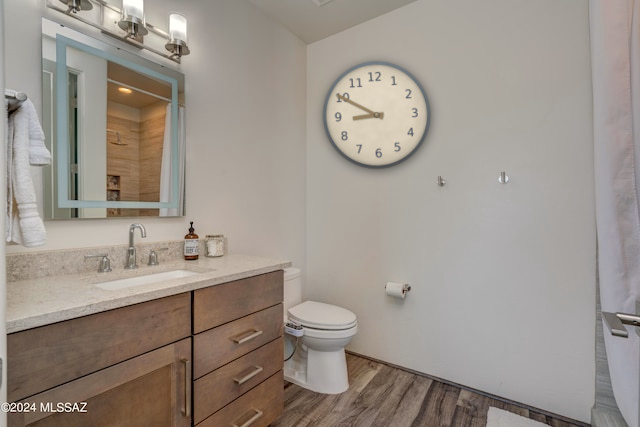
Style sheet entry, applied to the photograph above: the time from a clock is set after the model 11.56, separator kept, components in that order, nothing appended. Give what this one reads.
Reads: 8.50
